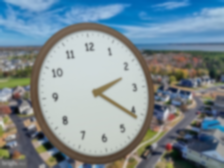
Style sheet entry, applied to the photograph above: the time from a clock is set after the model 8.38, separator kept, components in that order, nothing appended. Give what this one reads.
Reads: 2.21
